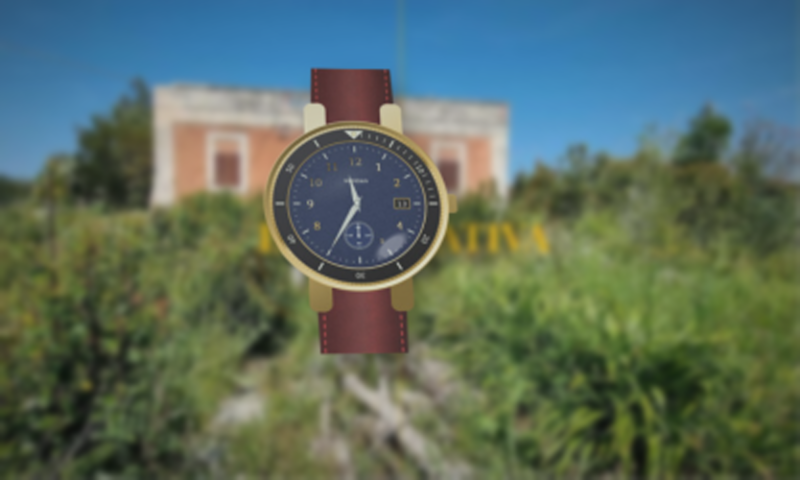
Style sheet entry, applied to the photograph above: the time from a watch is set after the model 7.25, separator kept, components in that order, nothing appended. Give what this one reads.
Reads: 11.35
